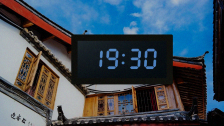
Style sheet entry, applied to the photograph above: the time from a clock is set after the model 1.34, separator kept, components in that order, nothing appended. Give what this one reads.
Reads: 19.30
